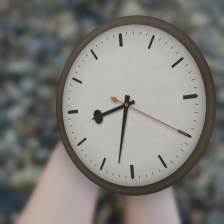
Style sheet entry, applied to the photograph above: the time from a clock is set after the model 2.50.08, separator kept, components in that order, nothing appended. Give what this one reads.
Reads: 8.32.20
